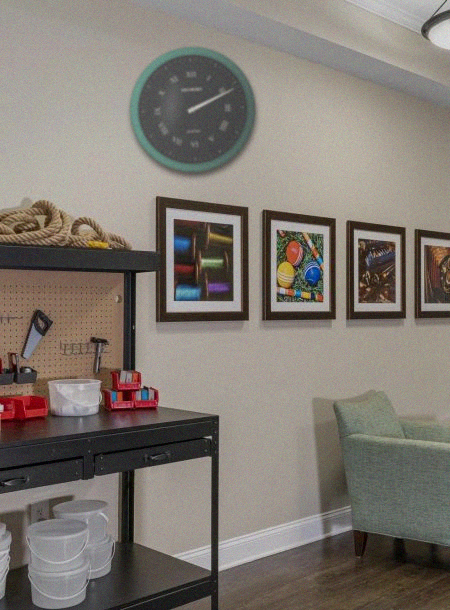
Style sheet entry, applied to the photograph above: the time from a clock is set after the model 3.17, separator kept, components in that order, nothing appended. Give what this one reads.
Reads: 2.11
